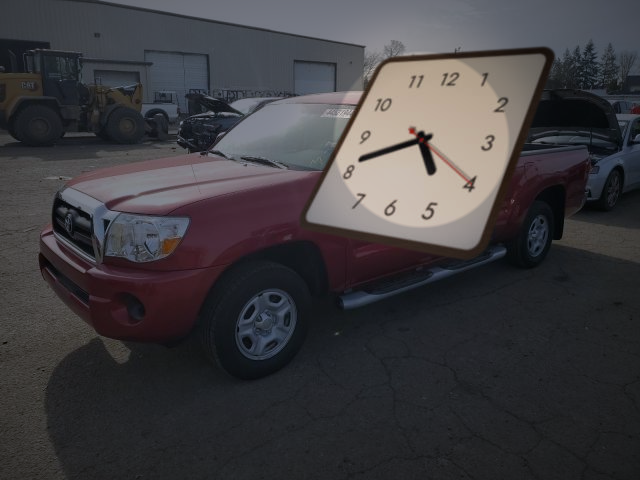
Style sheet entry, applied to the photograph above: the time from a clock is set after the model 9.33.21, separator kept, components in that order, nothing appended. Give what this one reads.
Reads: 4.41.20
